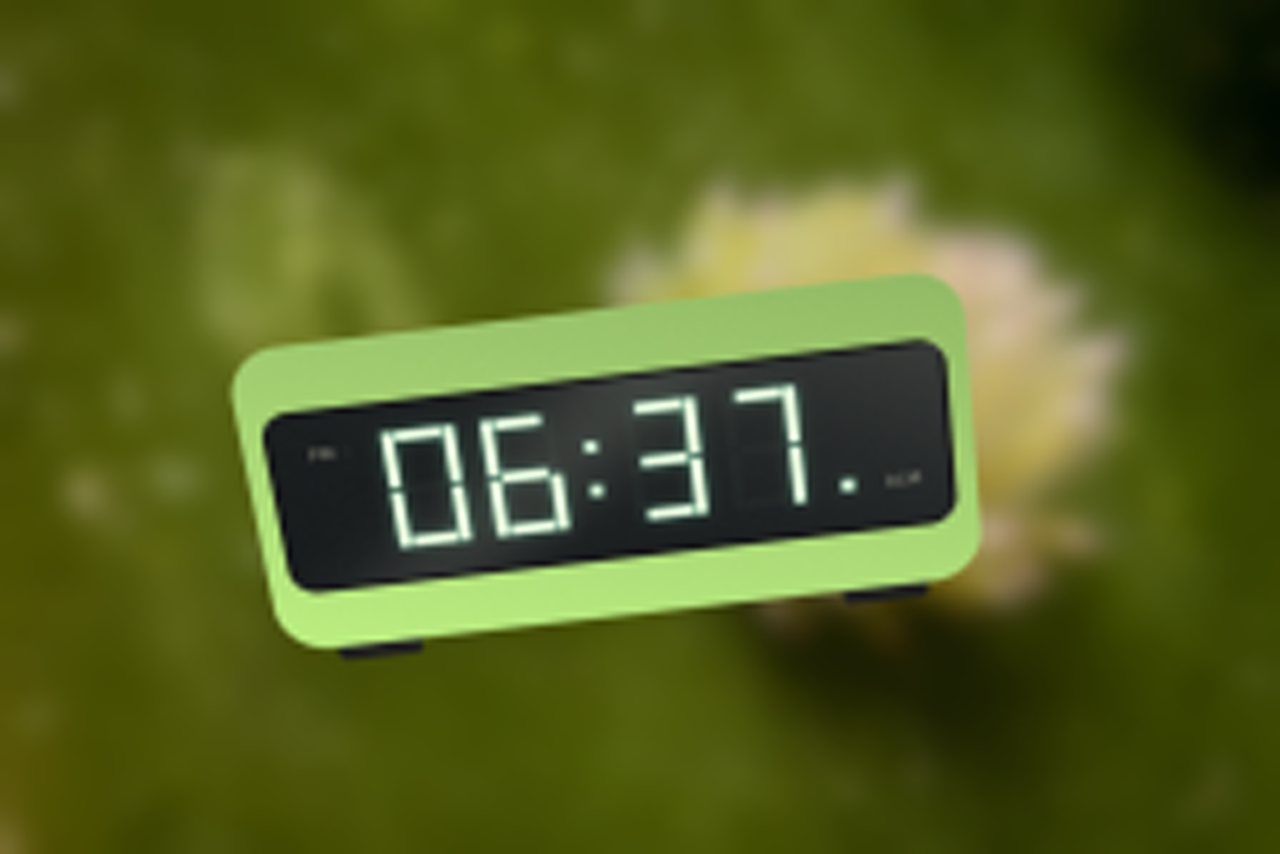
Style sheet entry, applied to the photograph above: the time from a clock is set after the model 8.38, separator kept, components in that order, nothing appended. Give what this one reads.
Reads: 6.37
